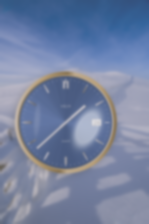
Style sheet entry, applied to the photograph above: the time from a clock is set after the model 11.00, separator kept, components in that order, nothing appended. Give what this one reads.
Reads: 1.38
